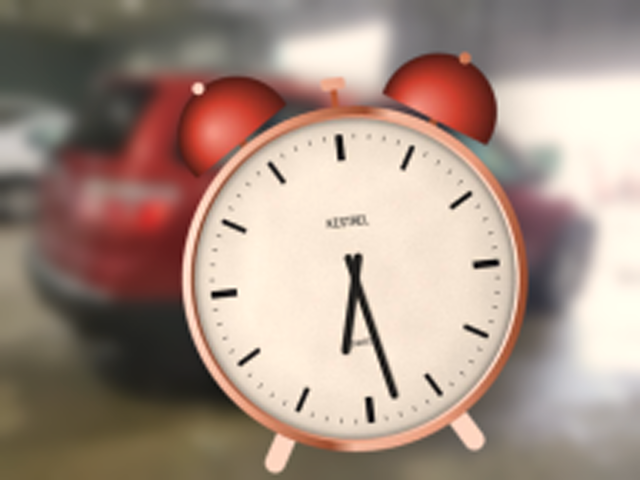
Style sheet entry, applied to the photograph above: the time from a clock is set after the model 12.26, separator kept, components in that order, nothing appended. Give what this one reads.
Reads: 6.28
